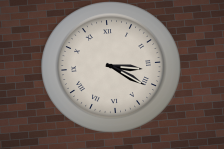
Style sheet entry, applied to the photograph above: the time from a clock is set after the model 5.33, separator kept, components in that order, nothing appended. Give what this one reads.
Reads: 3.21
